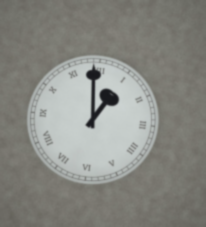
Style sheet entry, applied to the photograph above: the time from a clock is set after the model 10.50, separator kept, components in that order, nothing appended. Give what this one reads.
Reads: 12.59
